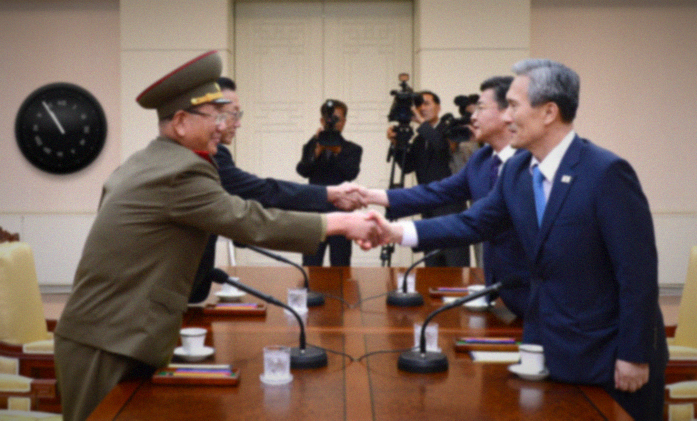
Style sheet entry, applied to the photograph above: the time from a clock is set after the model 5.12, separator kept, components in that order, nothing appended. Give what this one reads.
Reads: 10.54
